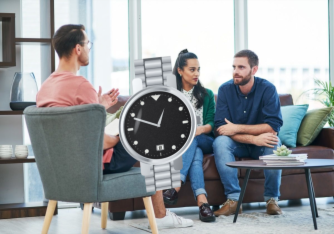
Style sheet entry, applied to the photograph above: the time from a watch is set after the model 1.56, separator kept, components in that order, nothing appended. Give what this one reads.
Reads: 12.49
